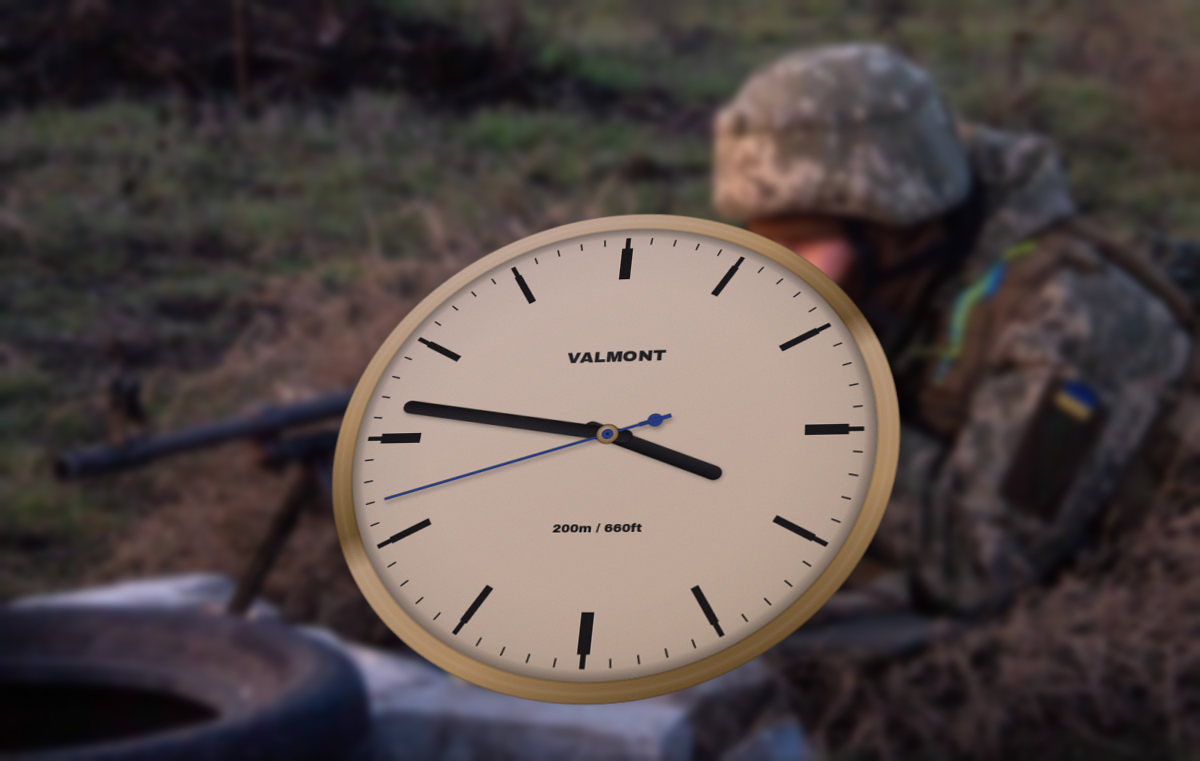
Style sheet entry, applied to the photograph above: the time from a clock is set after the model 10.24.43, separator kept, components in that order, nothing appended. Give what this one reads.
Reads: 3.46.42
